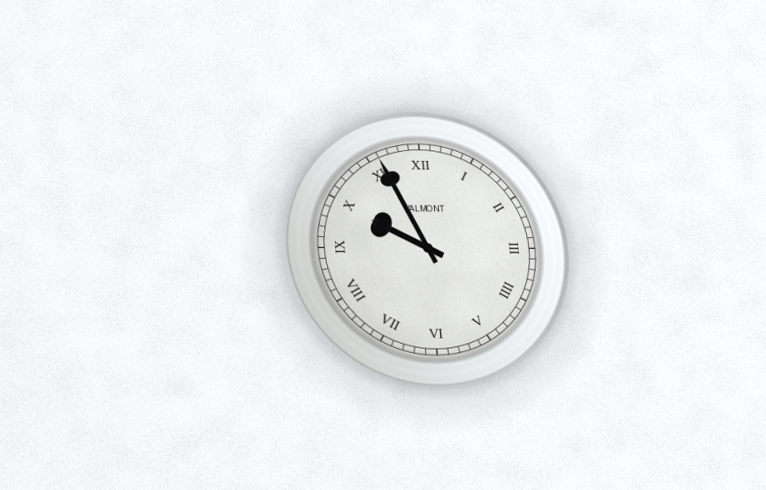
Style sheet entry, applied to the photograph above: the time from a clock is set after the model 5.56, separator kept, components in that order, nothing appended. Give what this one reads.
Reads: 9.56
